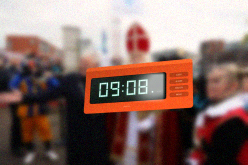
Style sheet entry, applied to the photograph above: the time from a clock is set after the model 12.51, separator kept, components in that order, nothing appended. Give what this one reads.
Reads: 9.08
